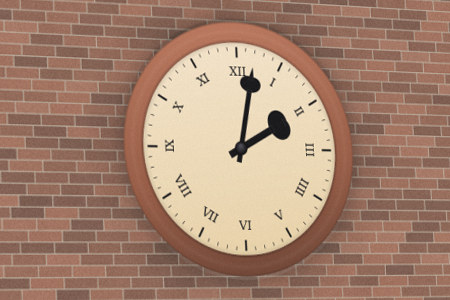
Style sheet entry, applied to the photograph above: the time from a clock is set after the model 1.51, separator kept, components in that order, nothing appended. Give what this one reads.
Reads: 2.02
